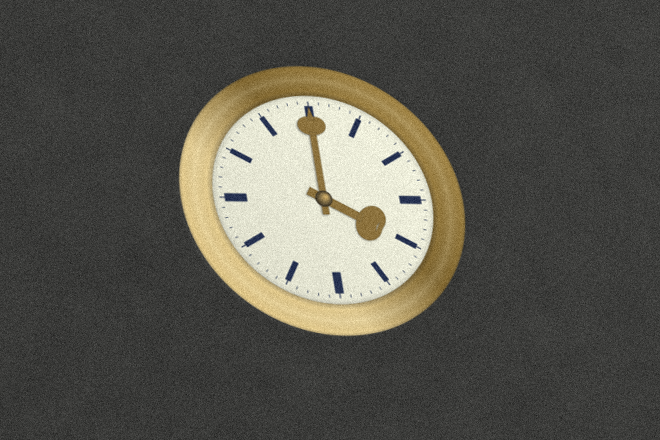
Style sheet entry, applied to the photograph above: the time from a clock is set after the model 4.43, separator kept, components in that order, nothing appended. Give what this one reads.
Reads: 4.00
